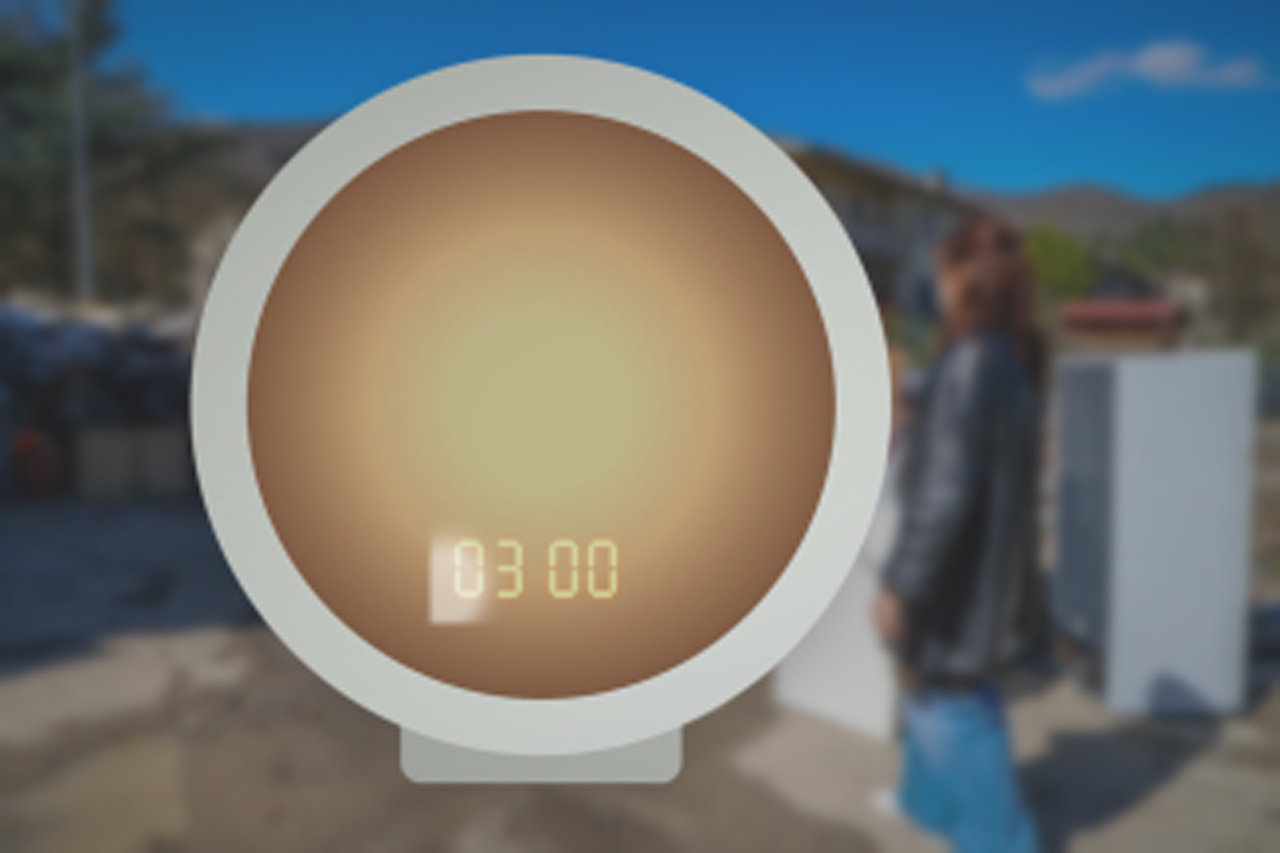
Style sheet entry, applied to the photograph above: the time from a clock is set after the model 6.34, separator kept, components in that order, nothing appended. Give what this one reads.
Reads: 3.00
